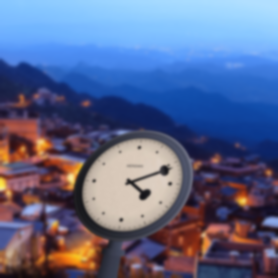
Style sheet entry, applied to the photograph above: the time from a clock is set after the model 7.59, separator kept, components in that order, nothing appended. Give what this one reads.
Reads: 4.11
